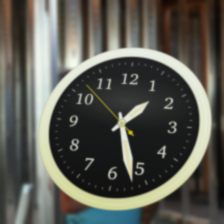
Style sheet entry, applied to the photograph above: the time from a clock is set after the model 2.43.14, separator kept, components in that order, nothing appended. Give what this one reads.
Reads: 1.26.52
